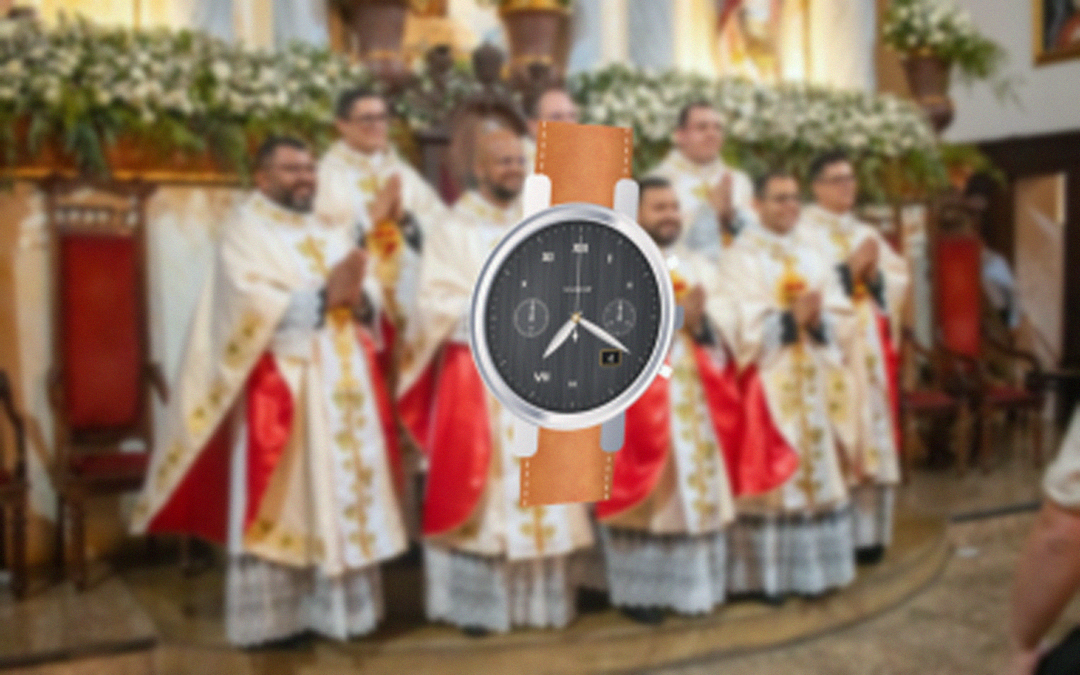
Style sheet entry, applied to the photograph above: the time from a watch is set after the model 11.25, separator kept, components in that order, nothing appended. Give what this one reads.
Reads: 7.20
